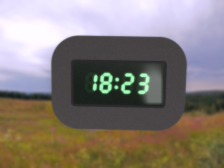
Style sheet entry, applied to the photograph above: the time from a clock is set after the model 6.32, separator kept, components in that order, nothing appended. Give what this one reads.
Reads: 18.23
